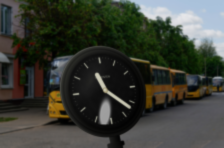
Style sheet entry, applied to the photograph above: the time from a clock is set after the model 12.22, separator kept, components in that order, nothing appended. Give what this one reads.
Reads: 11.22
